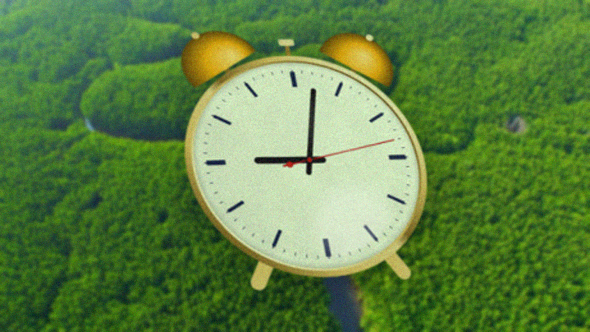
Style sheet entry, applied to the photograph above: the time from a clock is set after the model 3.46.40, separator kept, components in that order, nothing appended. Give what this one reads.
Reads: 9.02.13
